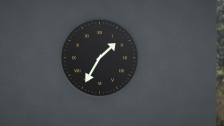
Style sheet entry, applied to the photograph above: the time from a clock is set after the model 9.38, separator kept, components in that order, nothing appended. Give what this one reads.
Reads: 1.35
